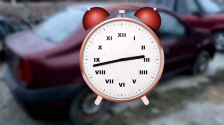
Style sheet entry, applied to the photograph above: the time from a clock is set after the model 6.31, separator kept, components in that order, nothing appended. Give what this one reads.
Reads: 2.43
